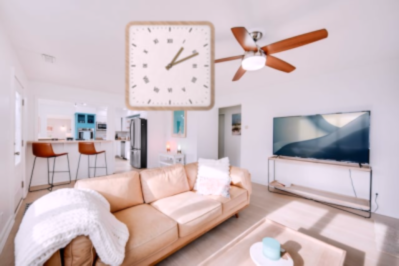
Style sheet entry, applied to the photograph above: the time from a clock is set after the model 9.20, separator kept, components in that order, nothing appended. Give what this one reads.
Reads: 1.11
